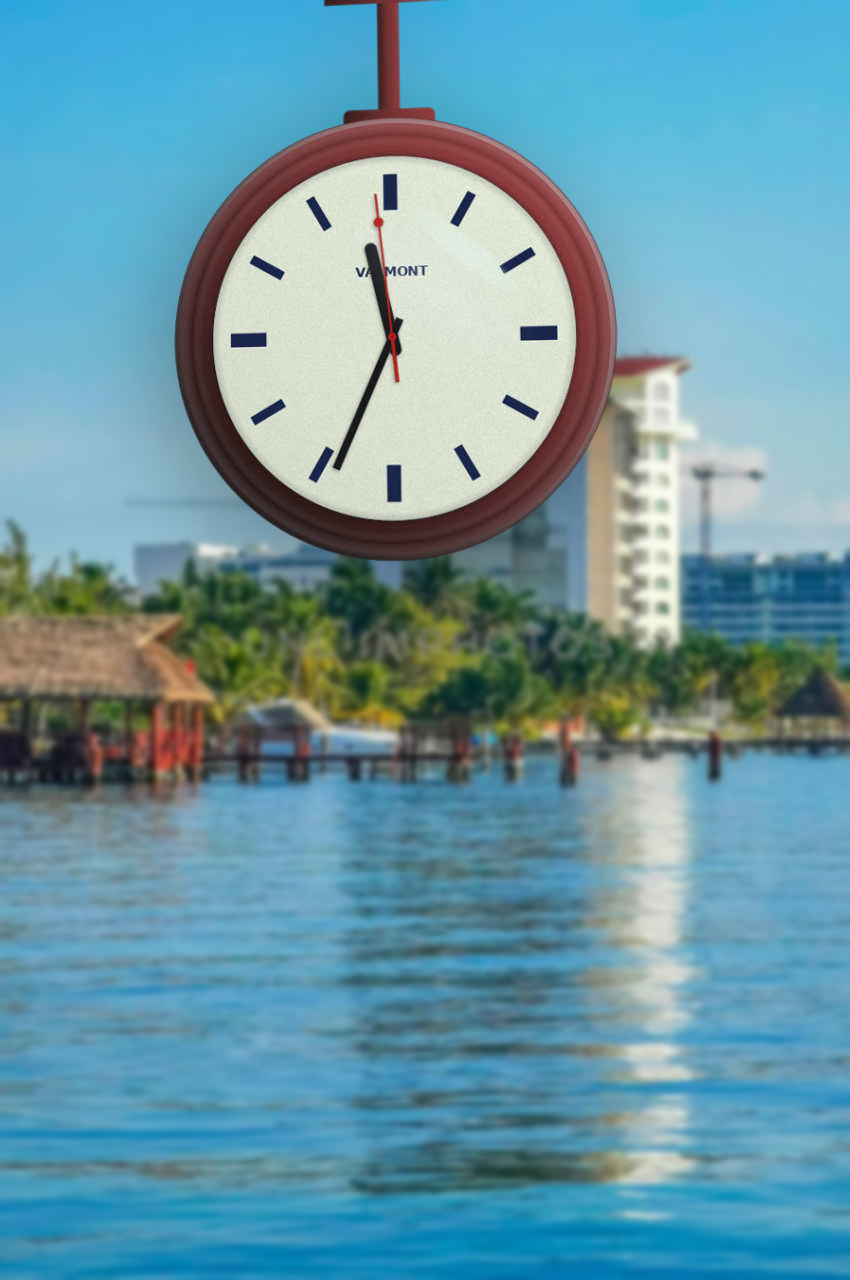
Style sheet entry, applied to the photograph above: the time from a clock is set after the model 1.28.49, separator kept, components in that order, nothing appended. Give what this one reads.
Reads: 11.33.59
